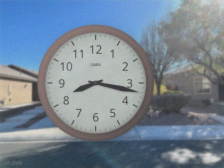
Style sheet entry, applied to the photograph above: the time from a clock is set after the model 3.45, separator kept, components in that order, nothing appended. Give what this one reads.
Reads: 8.17
